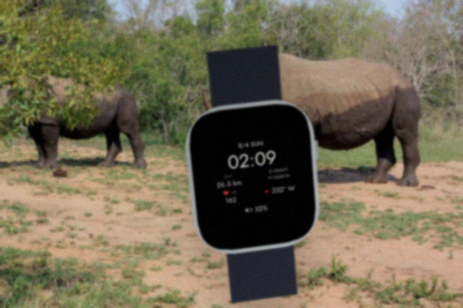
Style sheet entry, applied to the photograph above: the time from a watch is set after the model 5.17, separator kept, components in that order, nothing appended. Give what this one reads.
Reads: 2.09
